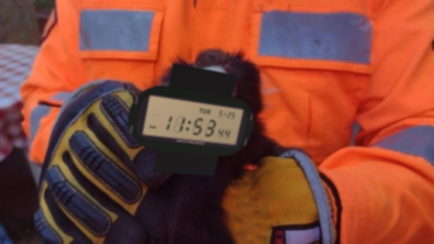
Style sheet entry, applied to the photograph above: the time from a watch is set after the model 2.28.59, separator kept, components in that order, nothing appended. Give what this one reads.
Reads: 11.53.44
